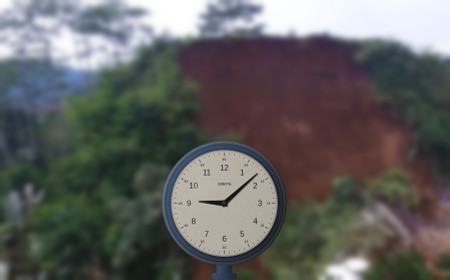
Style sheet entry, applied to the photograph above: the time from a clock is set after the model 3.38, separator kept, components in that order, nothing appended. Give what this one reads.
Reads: 9.08
